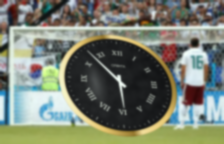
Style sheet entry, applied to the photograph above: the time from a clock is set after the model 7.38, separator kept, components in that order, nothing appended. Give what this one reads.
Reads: 5.53
